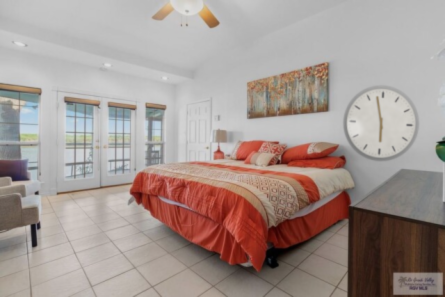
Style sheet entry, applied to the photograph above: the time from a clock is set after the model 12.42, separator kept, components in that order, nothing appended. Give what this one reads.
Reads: 5.58
